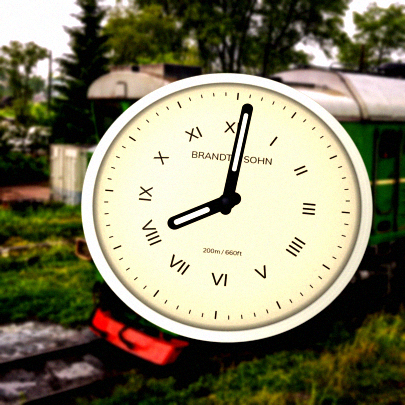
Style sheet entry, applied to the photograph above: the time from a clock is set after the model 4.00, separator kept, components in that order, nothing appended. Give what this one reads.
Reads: 8.01
